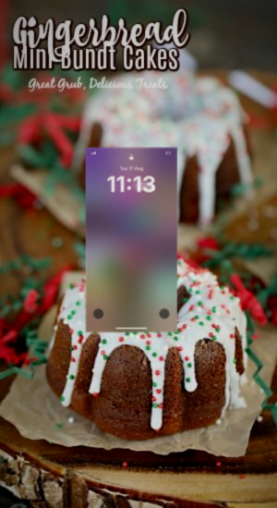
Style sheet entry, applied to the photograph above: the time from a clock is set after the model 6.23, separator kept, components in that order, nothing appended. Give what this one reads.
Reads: 11.13
